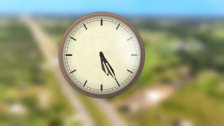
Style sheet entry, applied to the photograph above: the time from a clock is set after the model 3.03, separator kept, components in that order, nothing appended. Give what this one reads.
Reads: 5.25
